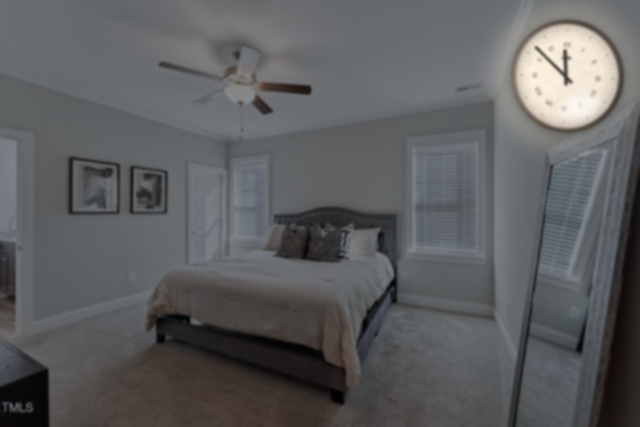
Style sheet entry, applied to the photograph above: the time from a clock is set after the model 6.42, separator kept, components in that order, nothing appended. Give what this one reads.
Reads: 11.52
